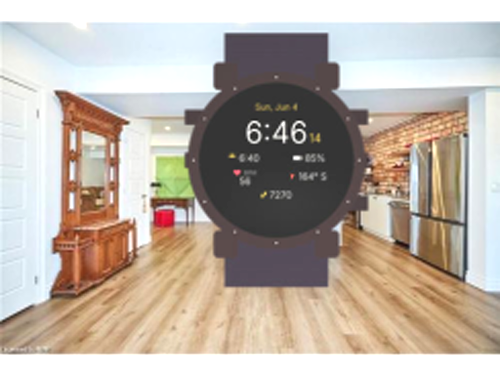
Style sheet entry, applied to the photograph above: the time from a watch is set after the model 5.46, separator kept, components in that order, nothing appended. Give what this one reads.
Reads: 6.46
